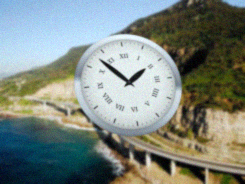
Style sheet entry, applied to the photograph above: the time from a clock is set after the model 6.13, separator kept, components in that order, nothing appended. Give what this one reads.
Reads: 1.53
